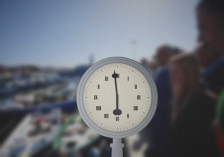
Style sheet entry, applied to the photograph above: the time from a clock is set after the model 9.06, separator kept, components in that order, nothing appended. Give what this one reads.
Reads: 5.59
